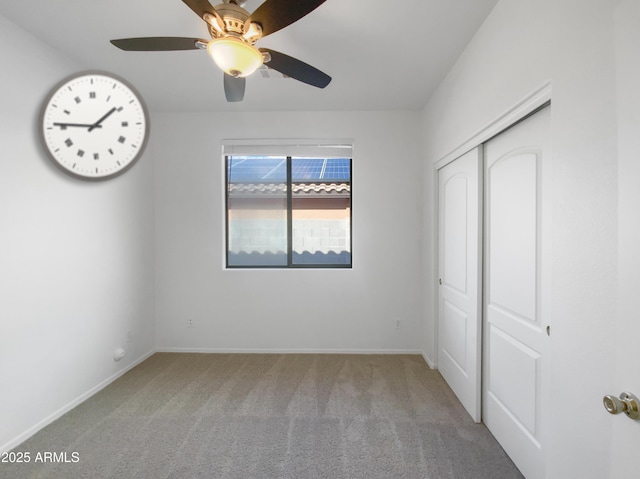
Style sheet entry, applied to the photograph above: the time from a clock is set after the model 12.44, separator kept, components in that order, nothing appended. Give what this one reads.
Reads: 1.46
